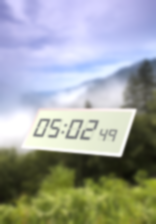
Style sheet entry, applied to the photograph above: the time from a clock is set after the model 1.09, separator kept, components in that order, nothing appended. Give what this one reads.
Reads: 5.02
